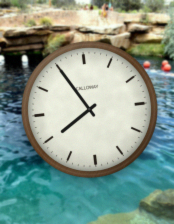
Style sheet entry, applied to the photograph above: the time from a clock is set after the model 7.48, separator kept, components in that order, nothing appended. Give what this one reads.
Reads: 7.55
